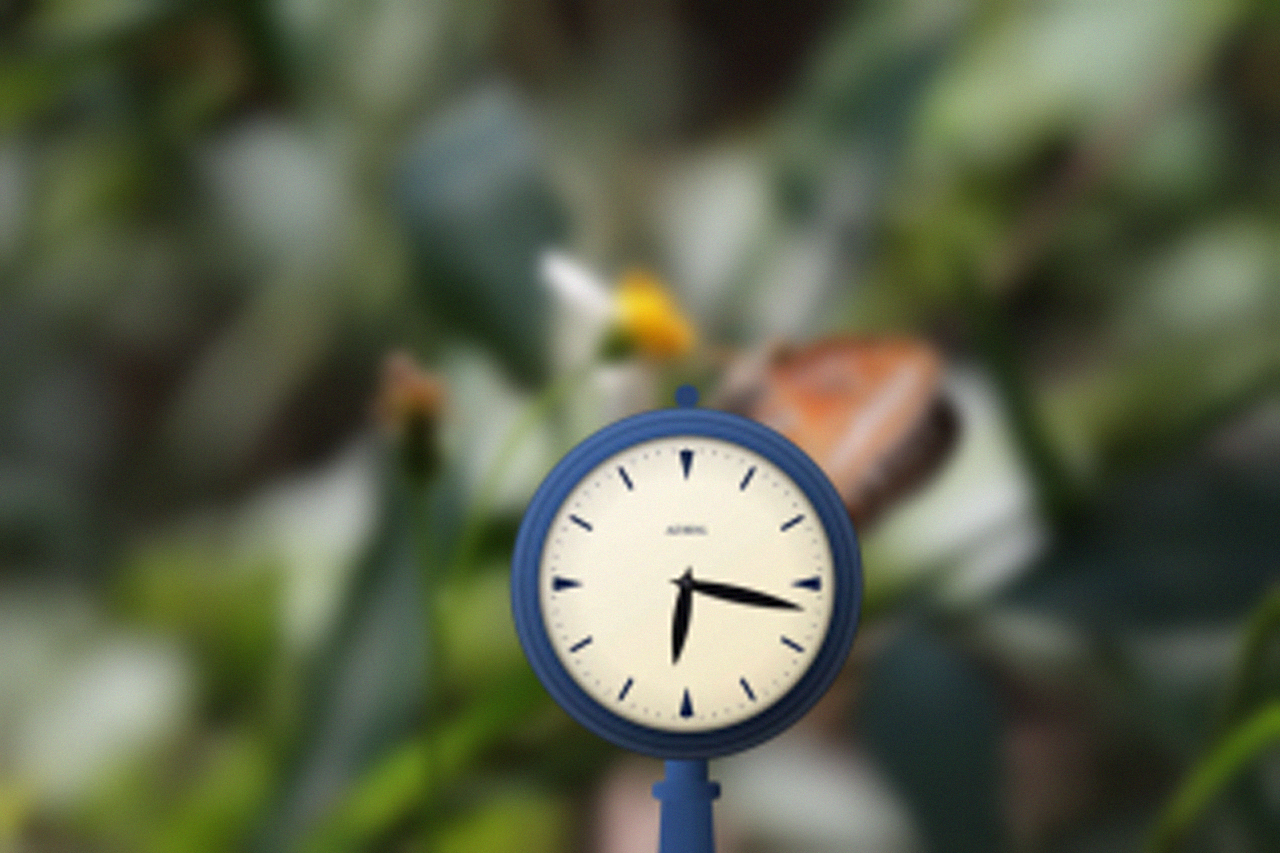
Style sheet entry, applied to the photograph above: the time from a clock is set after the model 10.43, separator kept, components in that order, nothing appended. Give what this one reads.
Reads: 6.17
